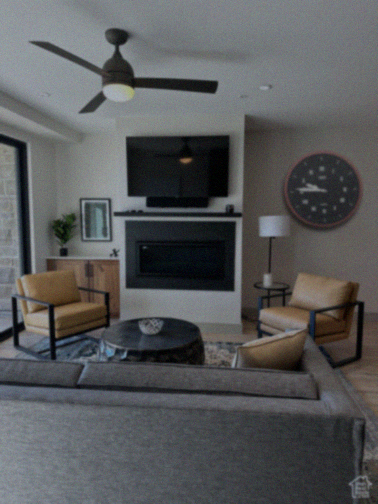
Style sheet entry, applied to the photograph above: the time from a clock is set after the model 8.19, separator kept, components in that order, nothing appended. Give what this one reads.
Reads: 9.46
